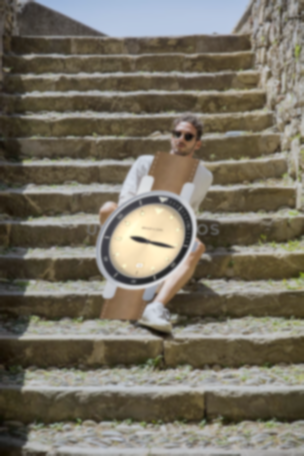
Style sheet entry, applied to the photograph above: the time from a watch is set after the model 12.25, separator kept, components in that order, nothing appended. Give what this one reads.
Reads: 9.16
